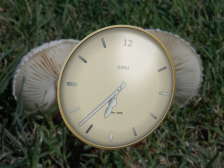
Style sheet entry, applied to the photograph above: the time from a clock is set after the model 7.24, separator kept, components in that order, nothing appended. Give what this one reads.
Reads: 6.37
